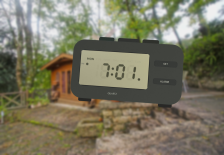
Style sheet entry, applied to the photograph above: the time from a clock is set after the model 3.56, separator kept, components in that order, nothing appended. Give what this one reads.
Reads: 7.01
